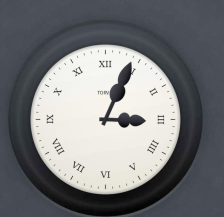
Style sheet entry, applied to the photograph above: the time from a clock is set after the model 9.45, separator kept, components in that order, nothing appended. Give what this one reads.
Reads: 3.04
